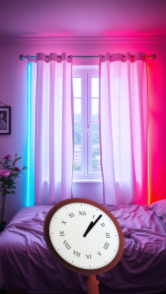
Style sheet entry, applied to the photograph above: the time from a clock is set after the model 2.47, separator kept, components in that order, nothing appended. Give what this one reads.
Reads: 1.07
